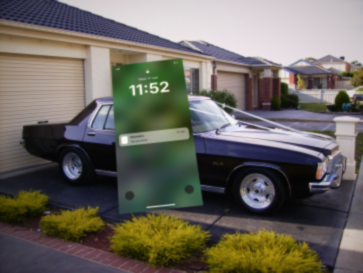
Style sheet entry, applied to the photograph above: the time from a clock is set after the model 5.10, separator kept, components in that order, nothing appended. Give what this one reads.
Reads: 11.52
